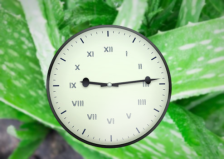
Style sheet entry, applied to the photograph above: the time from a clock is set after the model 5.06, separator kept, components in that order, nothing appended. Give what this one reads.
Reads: 9.14
